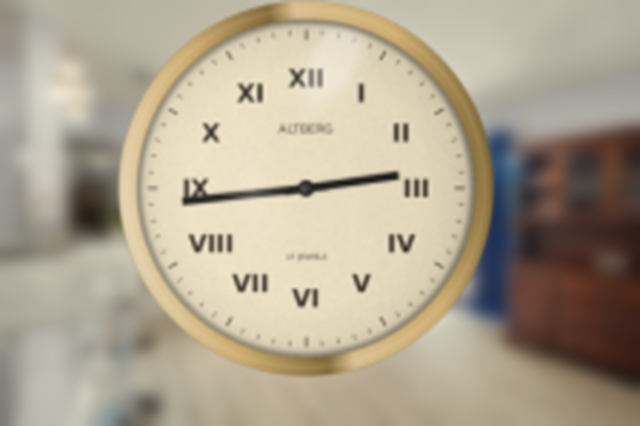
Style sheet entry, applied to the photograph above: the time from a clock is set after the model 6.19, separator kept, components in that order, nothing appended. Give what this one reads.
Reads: 2.44
